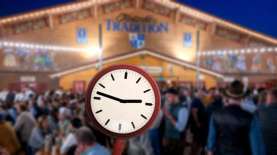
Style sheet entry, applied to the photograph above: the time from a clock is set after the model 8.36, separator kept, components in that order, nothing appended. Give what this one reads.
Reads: 2.47
